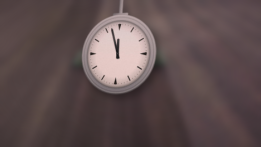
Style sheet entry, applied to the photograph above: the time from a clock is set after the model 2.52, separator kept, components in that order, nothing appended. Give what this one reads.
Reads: 11.57
